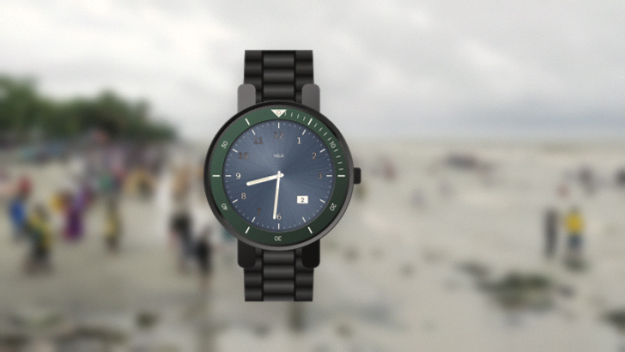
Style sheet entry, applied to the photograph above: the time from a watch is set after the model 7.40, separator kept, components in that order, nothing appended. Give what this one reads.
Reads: 8.31
